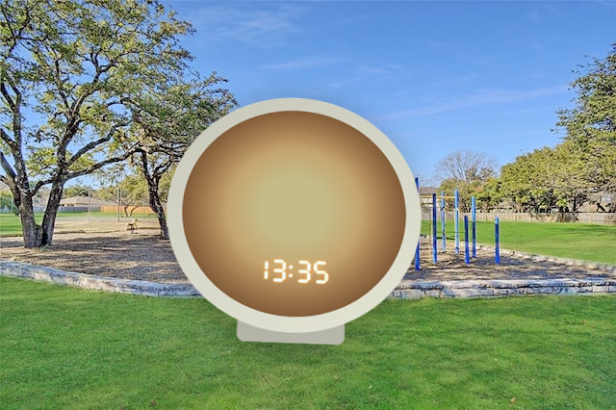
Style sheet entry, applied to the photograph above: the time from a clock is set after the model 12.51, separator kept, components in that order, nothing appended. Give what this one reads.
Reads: 13.35
